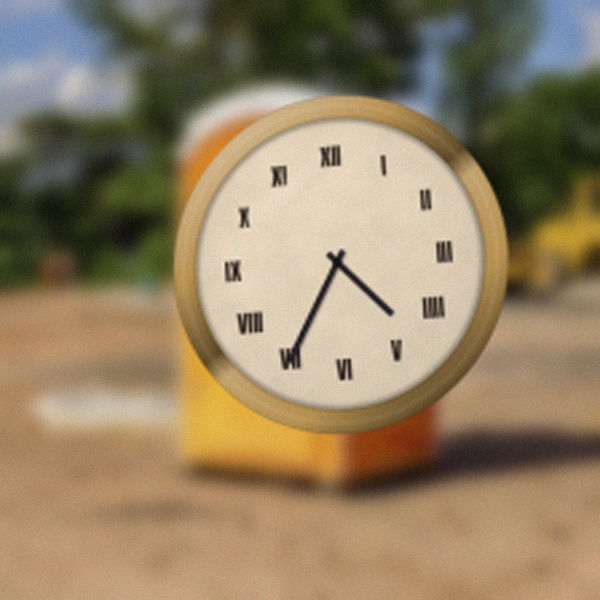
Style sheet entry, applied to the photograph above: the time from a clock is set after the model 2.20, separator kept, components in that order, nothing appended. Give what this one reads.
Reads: 4.35
